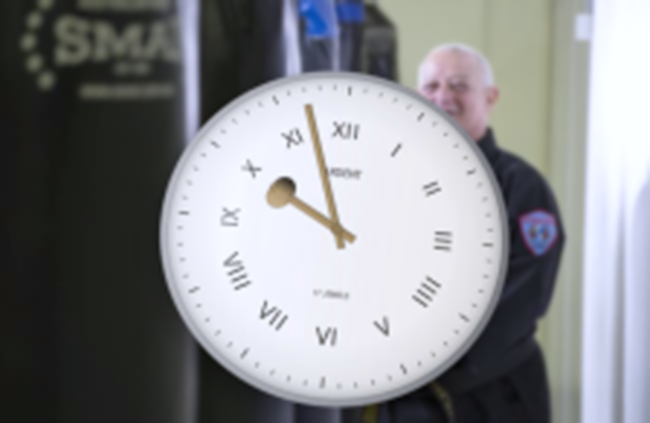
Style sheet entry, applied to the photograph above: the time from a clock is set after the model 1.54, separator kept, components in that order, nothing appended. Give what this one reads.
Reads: 9.57
